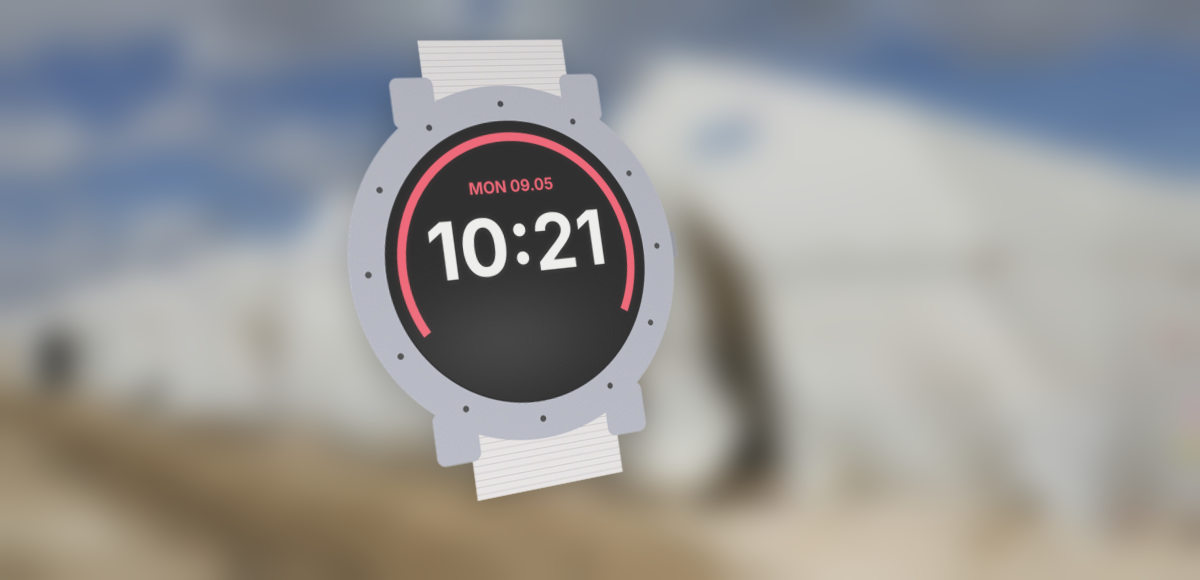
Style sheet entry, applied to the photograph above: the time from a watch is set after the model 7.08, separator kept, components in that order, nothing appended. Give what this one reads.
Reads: 10.21
